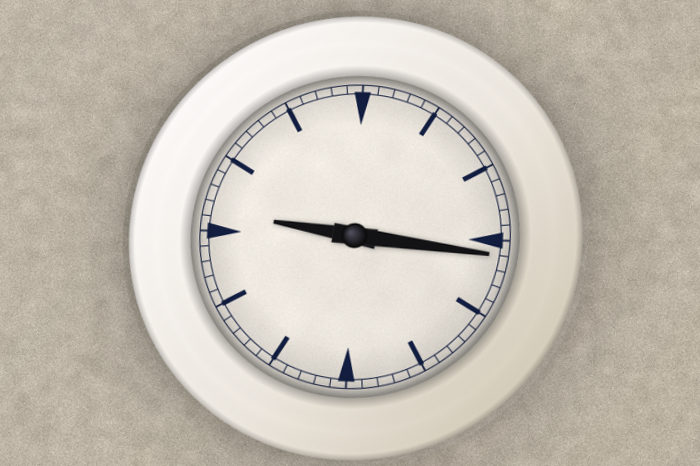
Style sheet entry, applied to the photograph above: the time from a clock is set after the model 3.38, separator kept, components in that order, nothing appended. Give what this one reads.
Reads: 9.16
